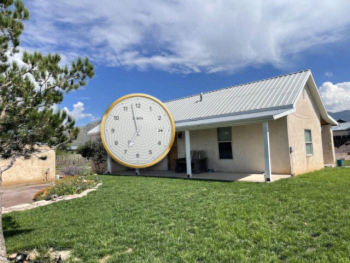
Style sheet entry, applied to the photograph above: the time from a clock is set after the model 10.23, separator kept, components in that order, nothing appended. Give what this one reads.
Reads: 6.58
